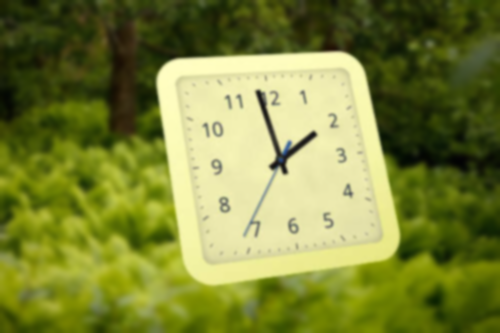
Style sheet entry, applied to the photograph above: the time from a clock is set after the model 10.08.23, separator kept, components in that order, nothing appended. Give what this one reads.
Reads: 1.58.36
